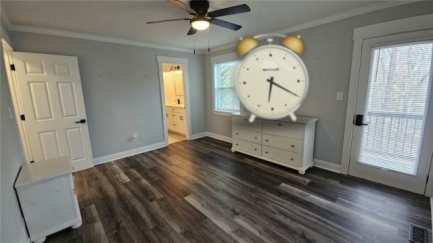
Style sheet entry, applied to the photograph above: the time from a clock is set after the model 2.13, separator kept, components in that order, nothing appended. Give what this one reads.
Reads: 6.20
